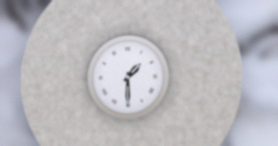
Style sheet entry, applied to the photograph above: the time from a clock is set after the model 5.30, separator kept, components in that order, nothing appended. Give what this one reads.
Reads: 1.30
